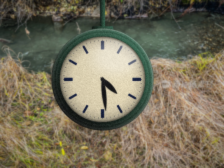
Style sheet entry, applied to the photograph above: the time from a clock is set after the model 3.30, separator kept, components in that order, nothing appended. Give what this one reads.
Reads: 4.29
